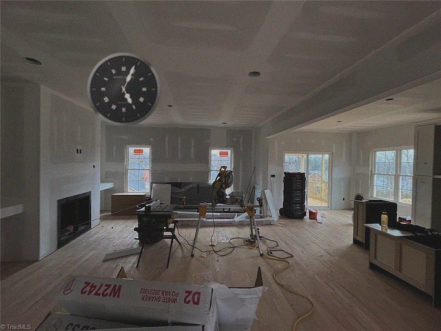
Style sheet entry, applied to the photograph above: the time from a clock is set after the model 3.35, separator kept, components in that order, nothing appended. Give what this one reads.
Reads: 5.04
